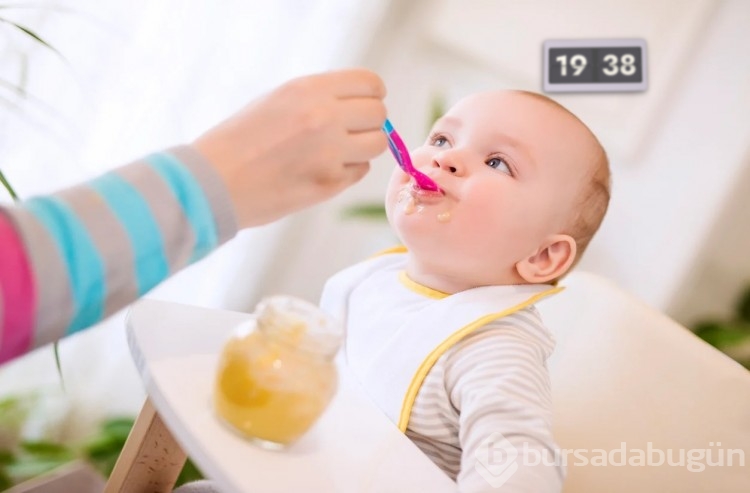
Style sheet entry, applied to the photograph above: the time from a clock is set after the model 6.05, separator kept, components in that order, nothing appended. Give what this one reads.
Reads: 19.38
